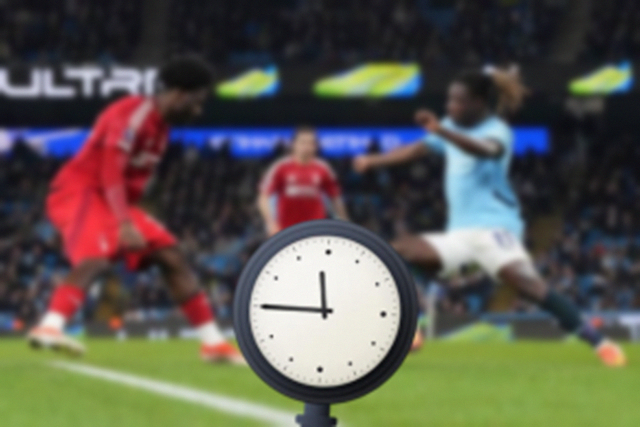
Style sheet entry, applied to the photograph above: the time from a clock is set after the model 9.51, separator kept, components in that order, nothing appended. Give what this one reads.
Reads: 11.45
